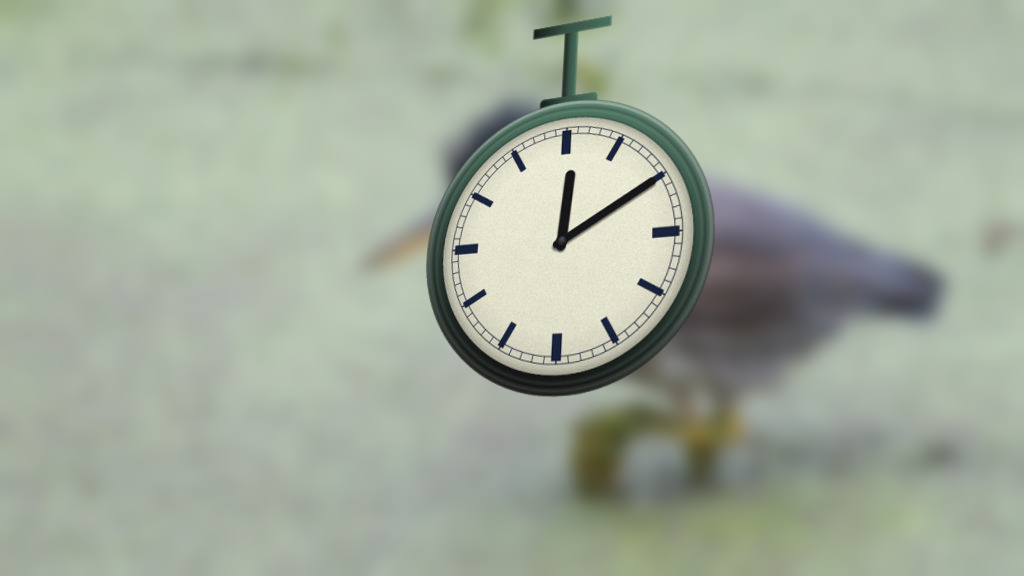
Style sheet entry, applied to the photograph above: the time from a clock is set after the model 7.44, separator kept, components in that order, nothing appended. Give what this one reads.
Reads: 12.10
